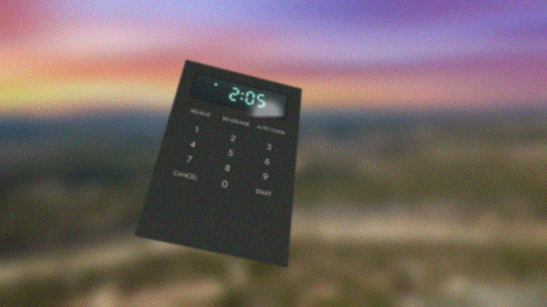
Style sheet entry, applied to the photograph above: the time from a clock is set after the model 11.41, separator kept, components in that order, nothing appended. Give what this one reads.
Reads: 2.05
